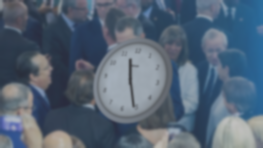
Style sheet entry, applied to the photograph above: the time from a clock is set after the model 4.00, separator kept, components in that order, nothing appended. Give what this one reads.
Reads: 11.26
